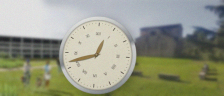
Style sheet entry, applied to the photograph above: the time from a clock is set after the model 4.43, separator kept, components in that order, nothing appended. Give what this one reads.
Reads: 12.42
